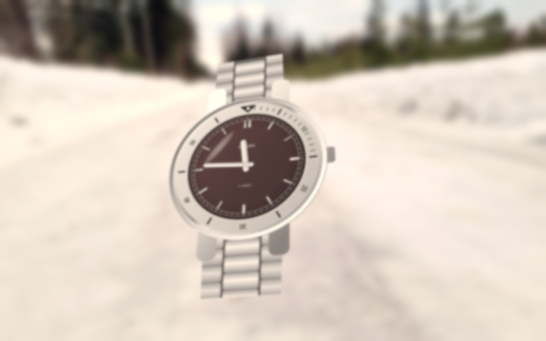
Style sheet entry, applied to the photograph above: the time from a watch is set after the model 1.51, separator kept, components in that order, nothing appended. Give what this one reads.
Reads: 11.46
